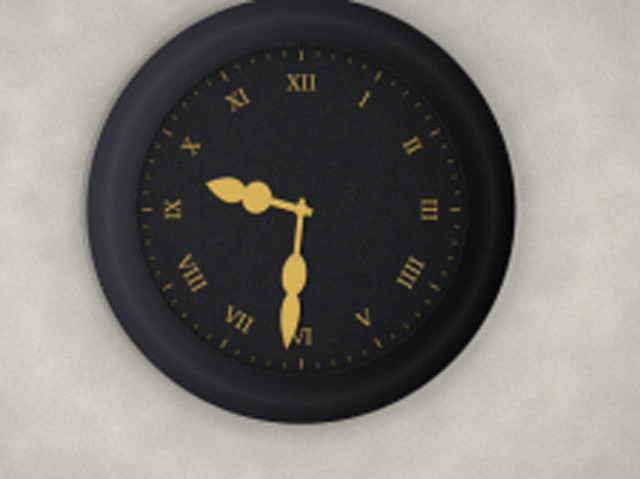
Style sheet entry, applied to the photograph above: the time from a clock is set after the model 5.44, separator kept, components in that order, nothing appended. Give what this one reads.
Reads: 9.31
